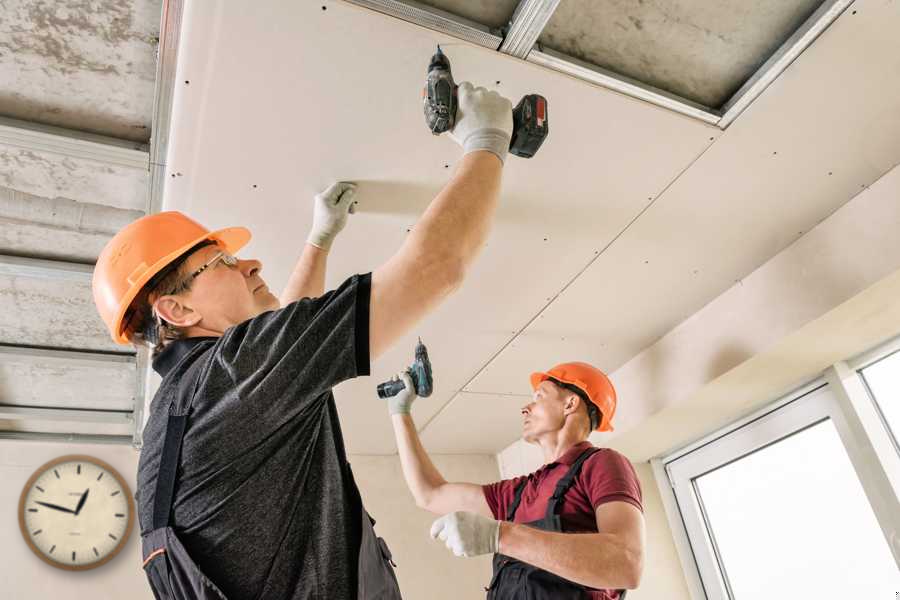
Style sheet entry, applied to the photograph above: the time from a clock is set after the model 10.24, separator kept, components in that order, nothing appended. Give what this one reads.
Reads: 12.47
